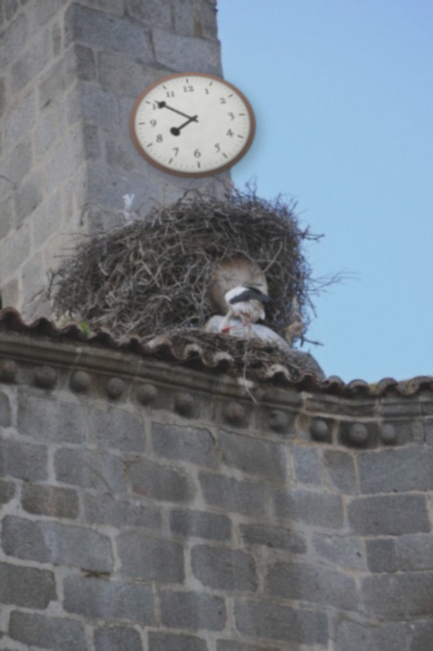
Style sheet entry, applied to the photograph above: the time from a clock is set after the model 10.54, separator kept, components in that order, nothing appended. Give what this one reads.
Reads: 7.51
